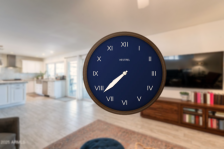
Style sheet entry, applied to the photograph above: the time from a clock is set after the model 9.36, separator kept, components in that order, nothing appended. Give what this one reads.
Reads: 7.38
